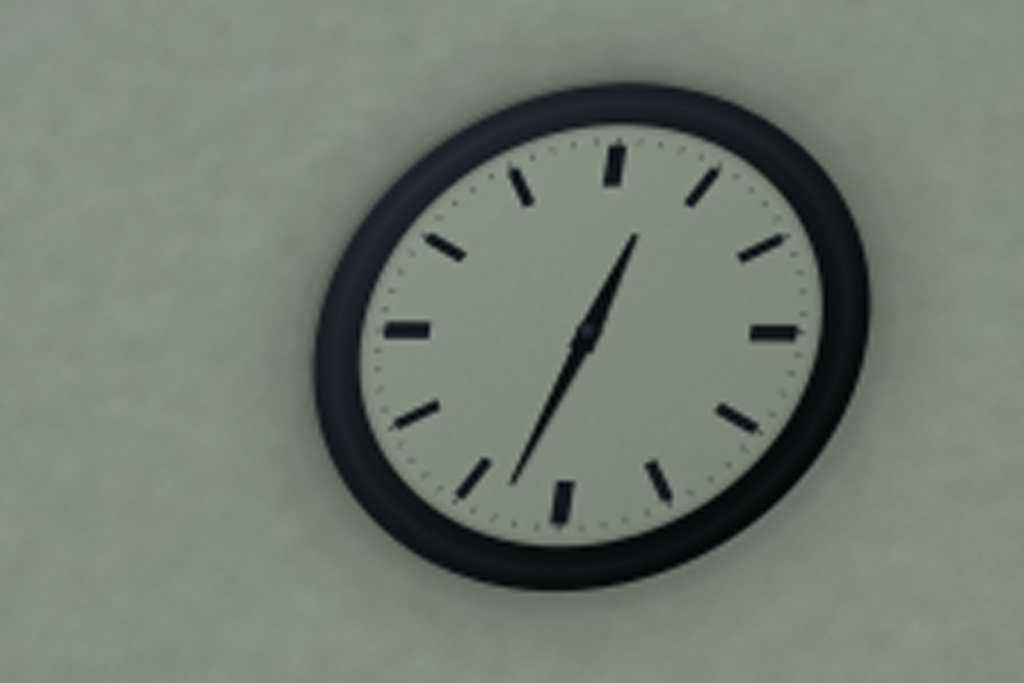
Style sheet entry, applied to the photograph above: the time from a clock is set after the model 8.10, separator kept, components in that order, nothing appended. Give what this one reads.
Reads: 12.33
